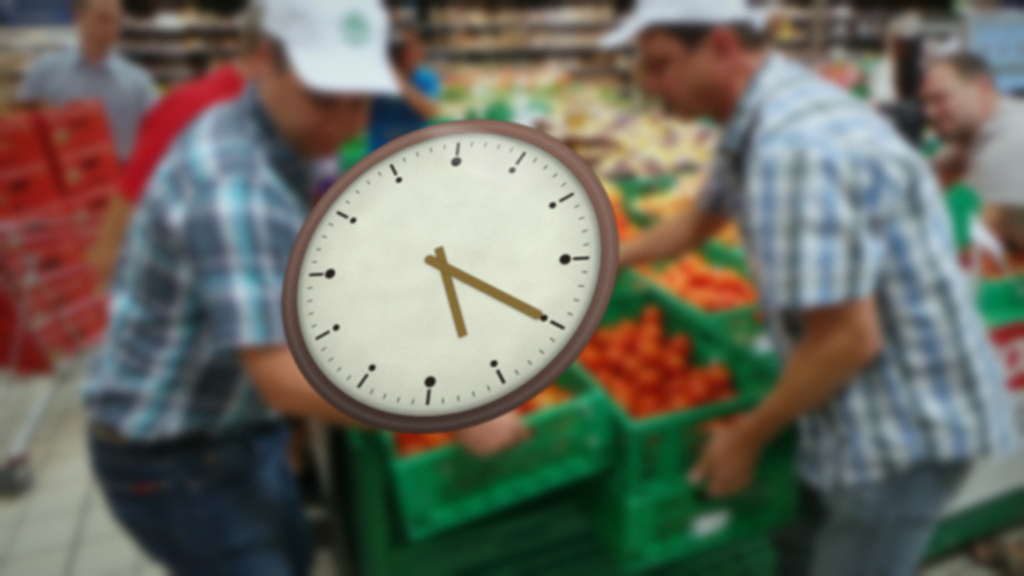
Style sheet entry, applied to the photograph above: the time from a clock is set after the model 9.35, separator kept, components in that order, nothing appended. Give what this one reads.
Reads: 5.20
